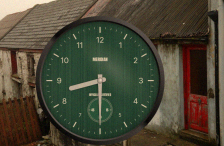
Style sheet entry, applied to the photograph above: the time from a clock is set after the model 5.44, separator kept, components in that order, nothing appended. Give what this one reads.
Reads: 8.30
